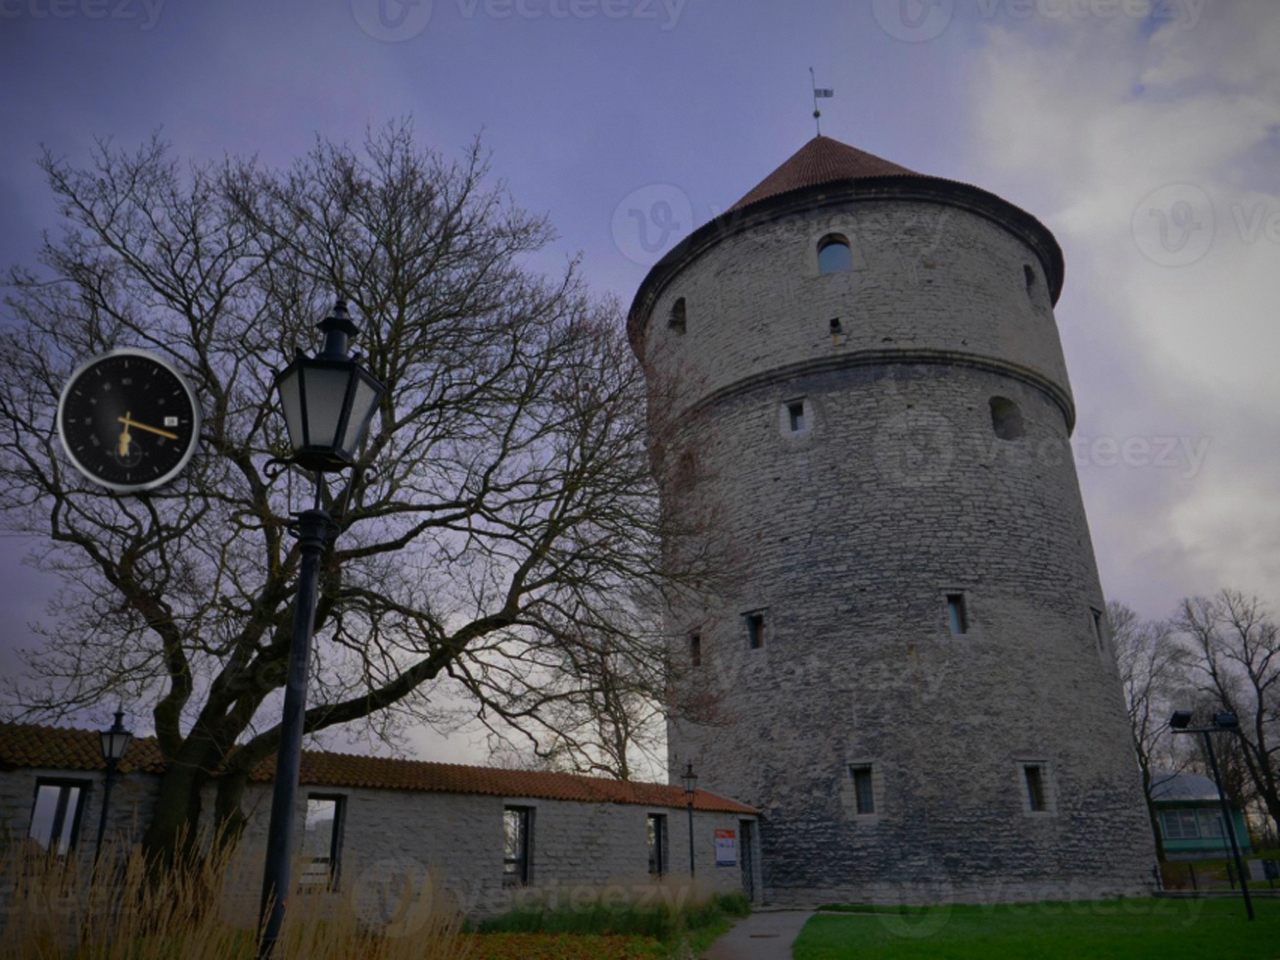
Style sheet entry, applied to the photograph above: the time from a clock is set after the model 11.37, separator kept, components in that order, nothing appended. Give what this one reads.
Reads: 6.18
